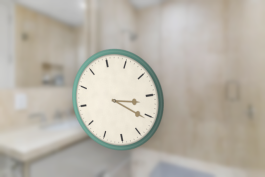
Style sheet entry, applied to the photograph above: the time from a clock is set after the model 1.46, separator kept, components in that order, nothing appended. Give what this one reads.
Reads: 3.21
